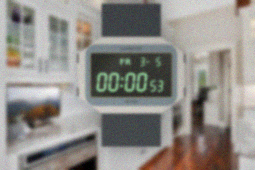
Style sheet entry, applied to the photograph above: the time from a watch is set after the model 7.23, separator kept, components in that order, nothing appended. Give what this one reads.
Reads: 0.00
